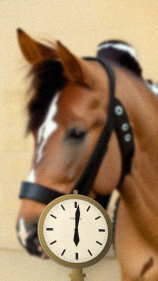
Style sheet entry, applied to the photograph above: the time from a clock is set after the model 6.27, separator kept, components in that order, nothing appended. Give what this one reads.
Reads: 6.01
